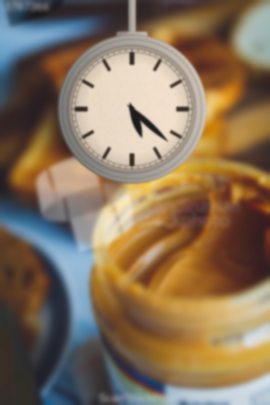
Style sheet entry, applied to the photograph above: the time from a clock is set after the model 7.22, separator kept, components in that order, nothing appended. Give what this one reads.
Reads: 5.22
